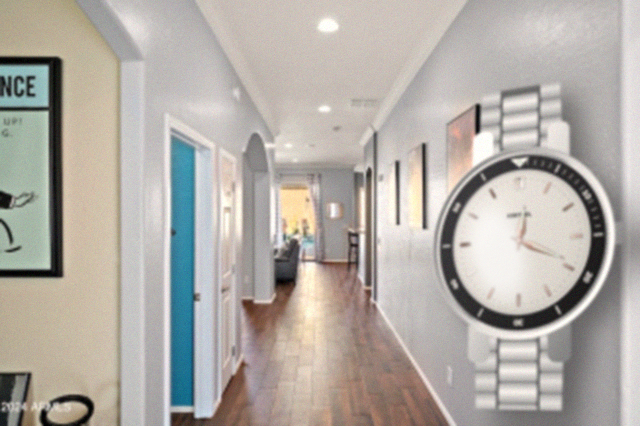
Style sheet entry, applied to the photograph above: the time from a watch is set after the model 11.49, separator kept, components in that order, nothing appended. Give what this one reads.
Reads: 12.19
